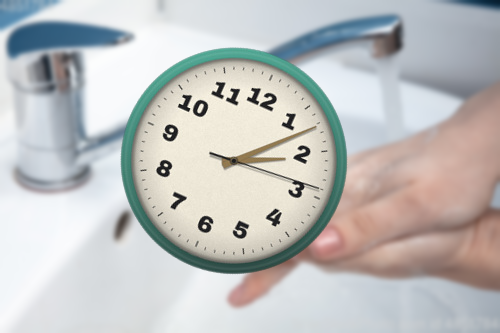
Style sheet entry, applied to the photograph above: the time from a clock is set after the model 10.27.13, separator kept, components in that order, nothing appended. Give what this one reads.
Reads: 2.07.14
